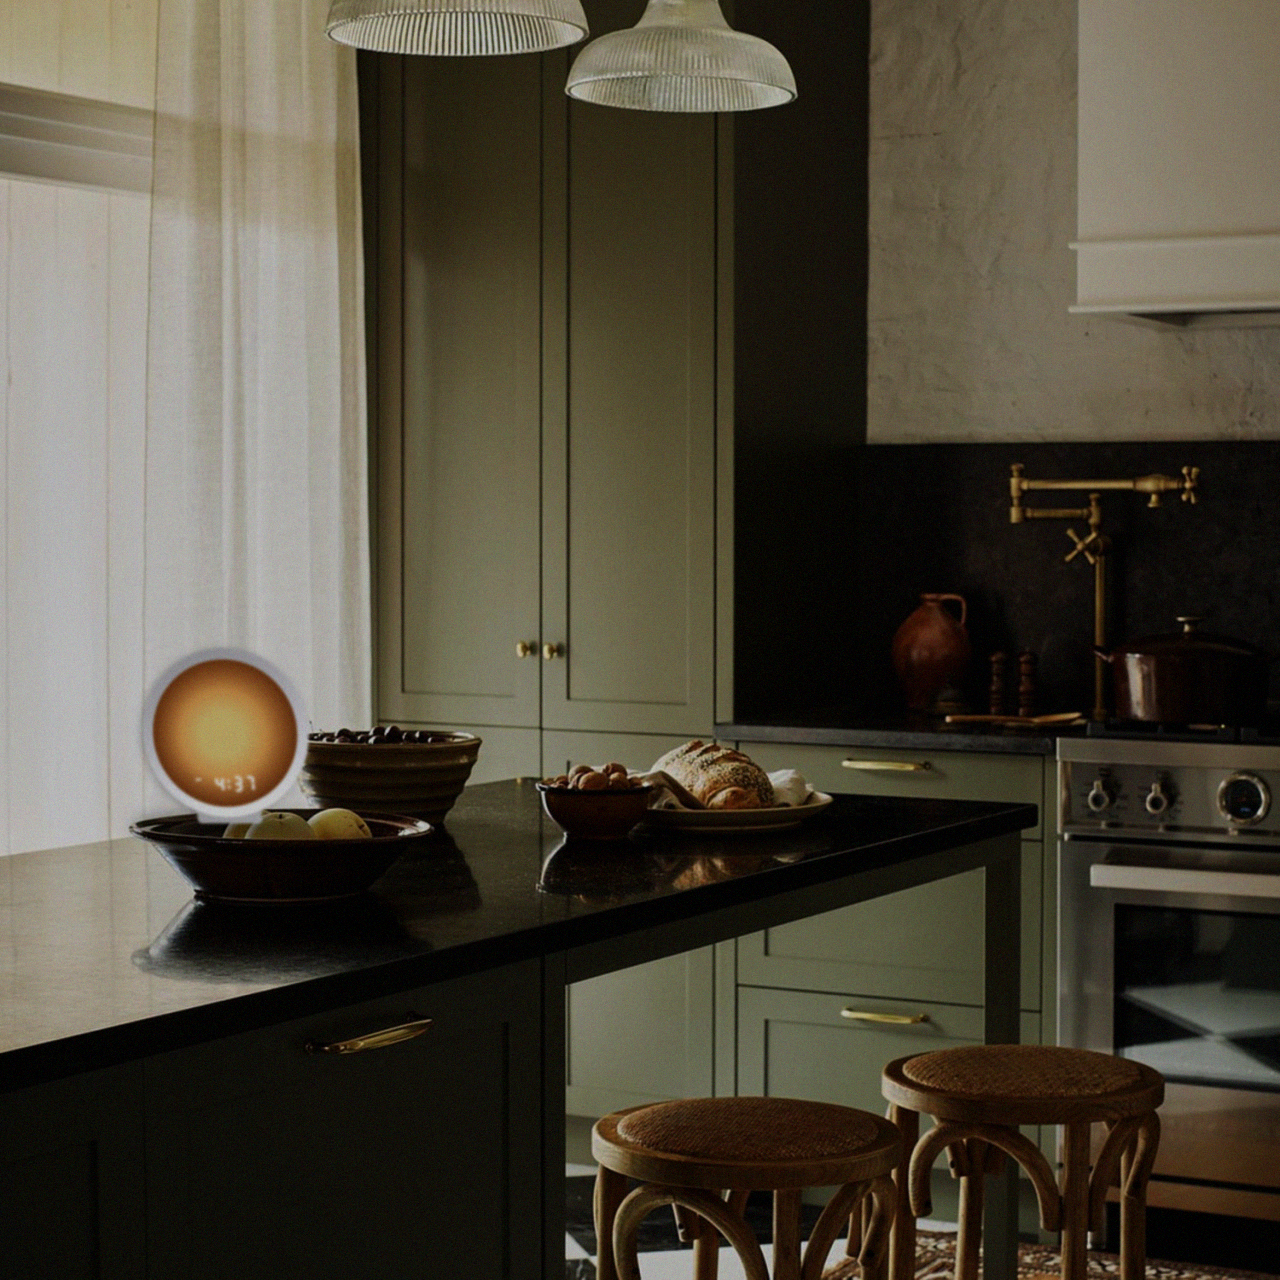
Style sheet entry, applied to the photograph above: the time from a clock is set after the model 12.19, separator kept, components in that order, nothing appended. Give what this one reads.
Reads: 4.37
